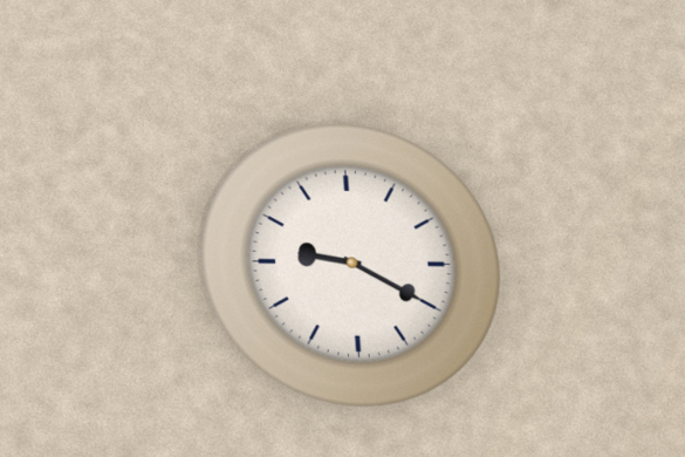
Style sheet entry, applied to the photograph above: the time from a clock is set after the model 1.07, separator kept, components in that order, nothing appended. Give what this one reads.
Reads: 9.20
